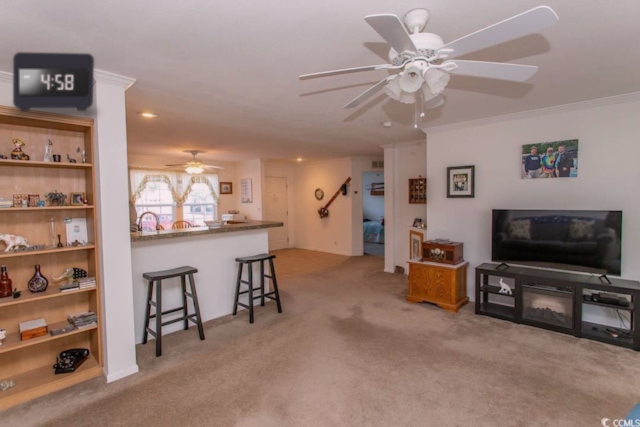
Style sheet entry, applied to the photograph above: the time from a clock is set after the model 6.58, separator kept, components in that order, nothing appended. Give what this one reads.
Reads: 4.58
